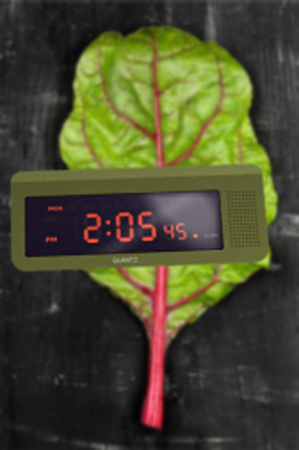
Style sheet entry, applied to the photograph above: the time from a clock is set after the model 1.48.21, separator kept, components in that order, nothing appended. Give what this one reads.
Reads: 2.05.45
